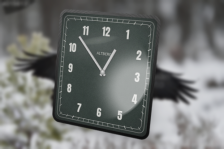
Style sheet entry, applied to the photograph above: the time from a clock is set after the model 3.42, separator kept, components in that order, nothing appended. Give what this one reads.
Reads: 12.53
